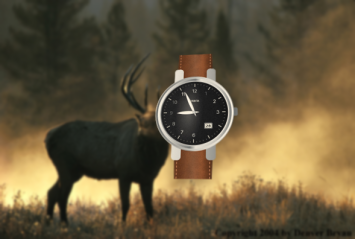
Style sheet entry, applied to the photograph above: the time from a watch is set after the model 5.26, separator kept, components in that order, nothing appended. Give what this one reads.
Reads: 8.56
